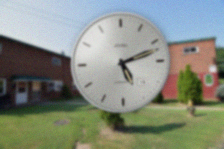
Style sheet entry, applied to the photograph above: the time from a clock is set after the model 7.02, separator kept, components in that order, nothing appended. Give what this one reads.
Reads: 5.12
